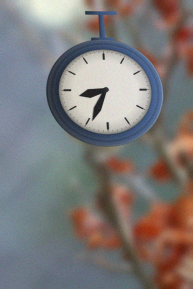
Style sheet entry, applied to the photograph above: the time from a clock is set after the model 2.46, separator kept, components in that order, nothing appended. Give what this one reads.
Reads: 8.34
